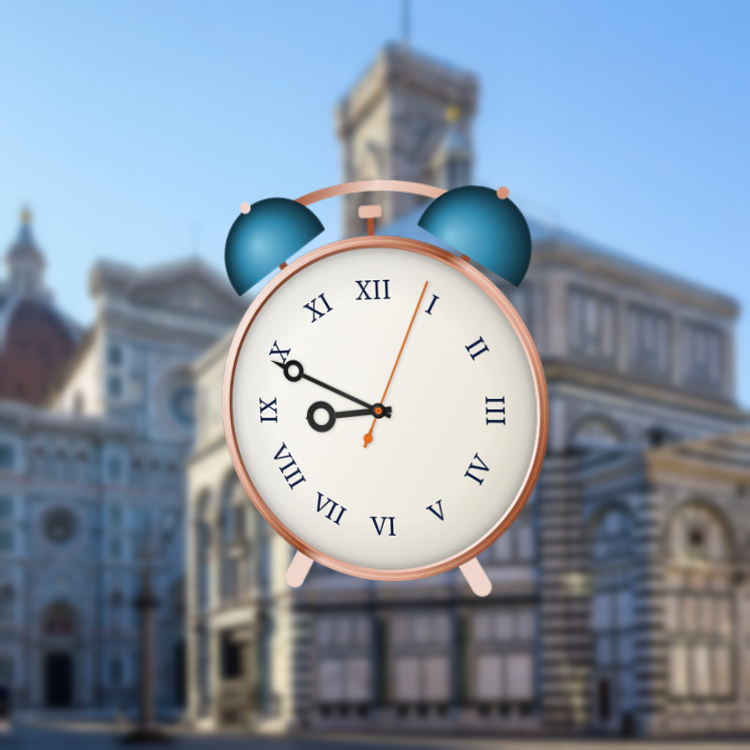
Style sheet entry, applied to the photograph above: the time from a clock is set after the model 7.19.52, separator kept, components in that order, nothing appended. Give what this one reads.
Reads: 8.49.04
